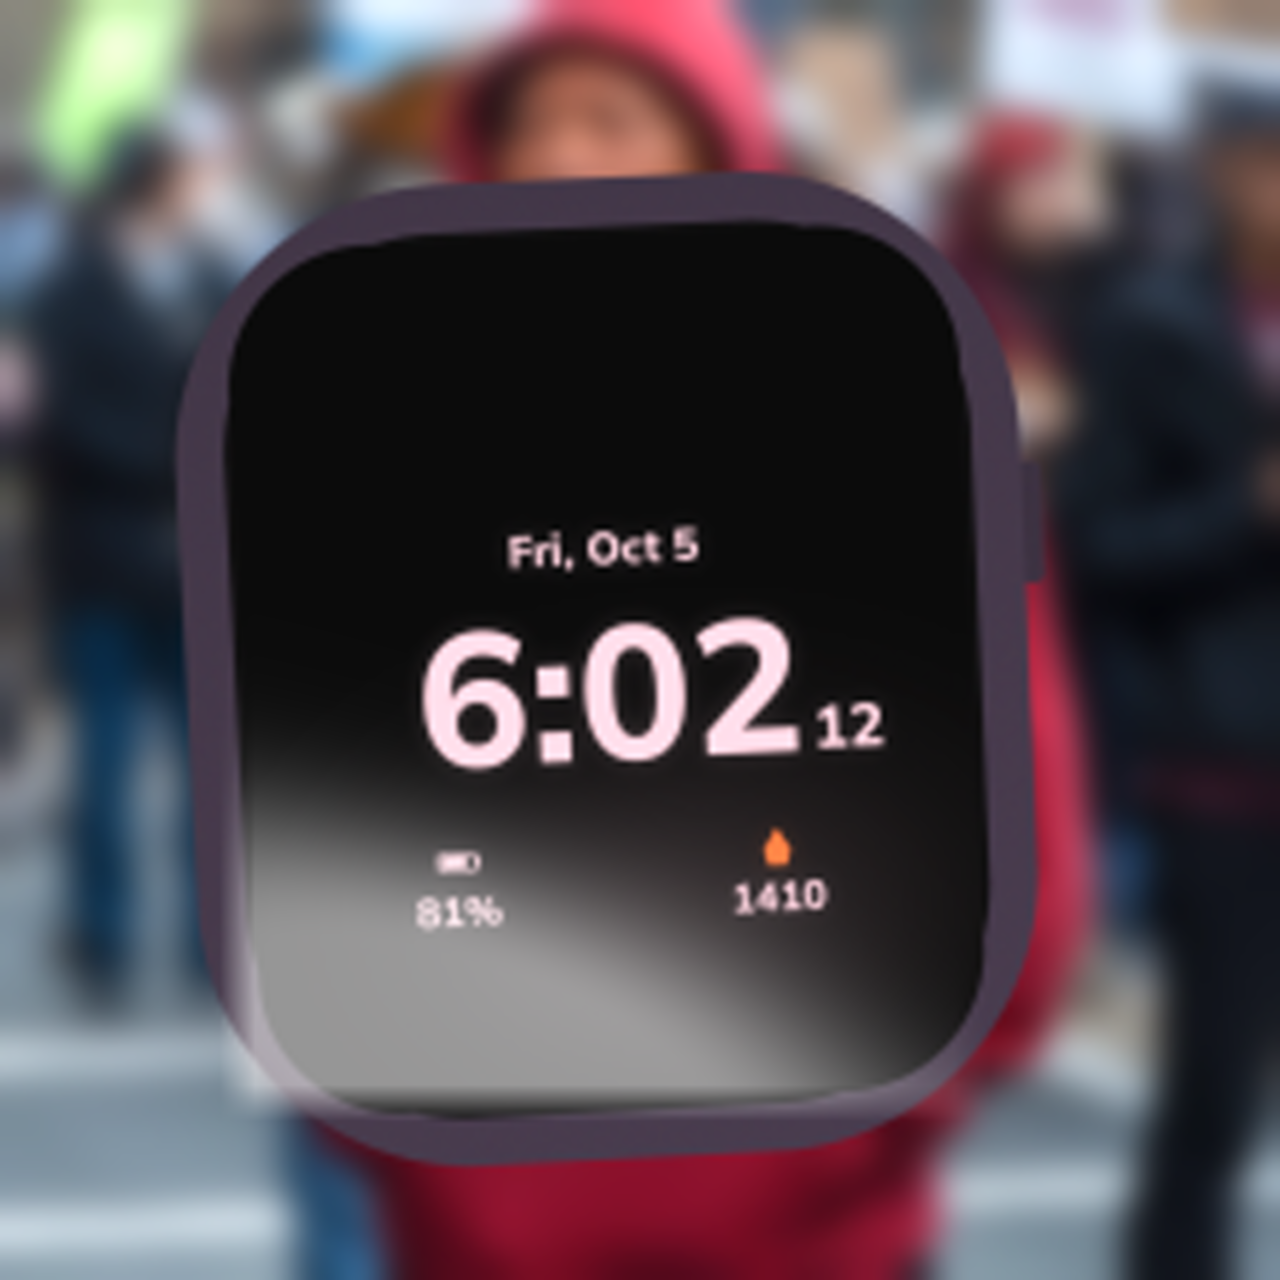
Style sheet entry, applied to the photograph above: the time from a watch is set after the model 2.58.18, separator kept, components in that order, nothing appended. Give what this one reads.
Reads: 6.02.12
